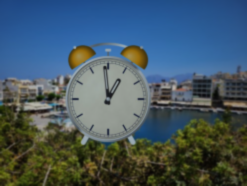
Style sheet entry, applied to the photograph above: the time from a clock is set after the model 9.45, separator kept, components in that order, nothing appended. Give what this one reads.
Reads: 12.59
